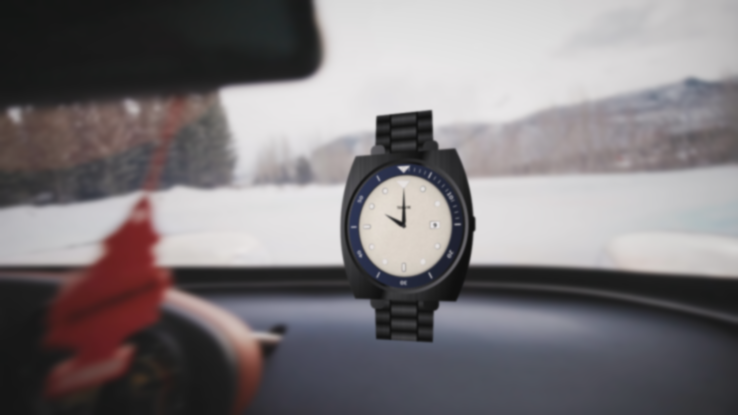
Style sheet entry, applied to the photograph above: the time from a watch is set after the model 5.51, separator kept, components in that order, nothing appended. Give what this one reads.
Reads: 10.00
